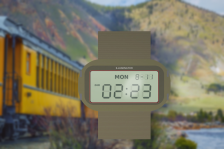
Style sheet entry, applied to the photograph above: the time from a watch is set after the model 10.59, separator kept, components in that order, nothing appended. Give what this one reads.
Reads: 2.23
